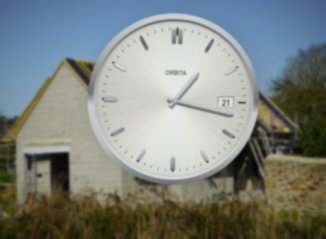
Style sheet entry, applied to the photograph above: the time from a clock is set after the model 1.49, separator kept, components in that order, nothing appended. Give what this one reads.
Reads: 1.17
